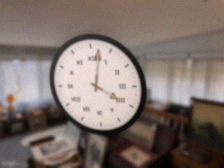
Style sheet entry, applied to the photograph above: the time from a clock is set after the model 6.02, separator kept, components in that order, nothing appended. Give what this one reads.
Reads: 4.02
